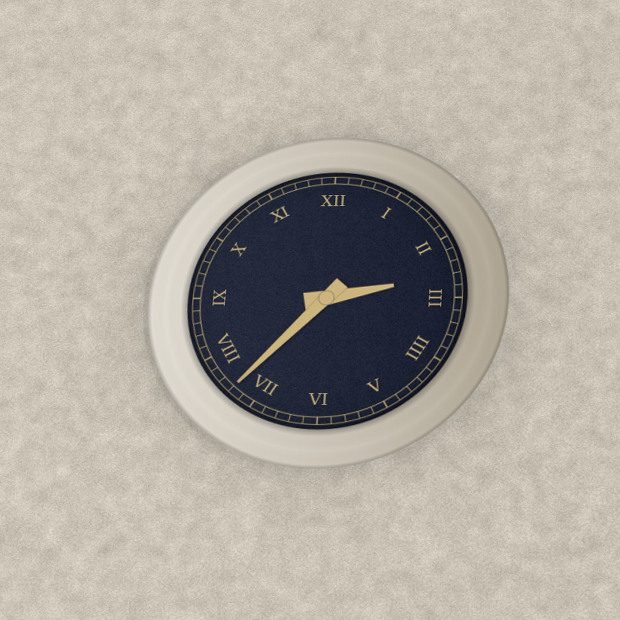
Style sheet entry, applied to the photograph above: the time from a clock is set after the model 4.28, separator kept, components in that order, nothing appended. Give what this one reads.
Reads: 2.37
